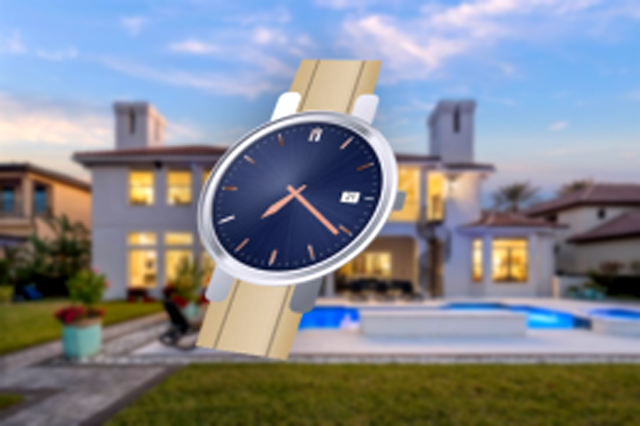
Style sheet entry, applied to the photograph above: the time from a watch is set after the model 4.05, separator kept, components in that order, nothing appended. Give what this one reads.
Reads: 7.21
